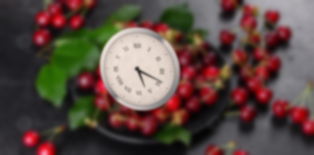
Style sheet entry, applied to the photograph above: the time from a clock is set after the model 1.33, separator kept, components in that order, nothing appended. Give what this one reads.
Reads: 5.19
